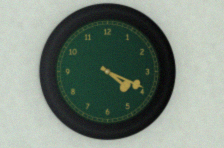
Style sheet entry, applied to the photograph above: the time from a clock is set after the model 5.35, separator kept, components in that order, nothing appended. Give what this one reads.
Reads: 4.19
